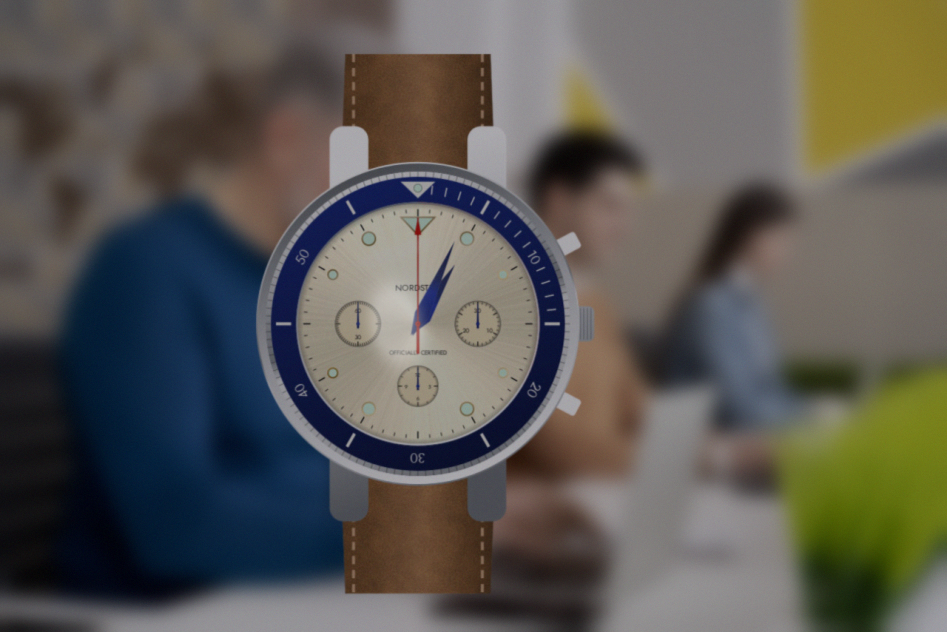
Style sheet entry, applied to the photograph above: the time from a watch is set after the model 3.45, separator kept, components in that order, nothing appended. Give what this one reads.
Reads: 1.04
